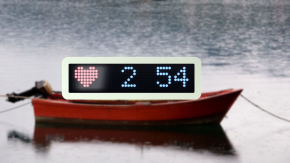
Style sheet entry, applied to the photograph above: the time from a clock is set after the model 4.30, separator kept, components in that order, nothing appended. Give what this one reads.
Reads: 2.54
